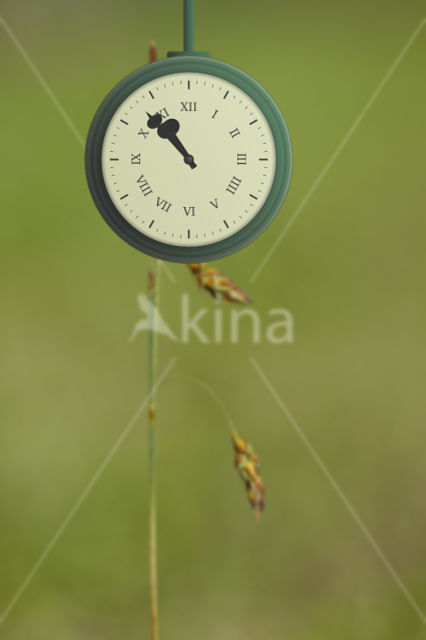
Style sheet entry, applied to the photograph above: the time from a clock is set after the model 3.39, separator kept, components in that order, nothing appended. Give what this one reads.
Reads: 10.53
